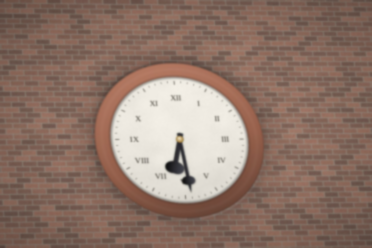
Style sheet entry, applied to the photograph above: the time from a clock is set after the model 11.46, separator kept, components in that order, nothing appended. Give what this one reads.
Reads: 6.29
